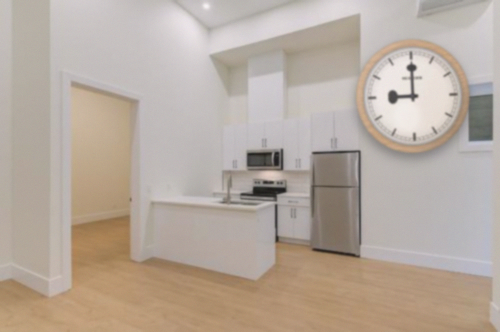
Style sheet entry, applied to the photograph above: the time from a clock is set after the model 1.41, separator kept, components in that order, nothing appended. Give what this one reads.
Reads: 9.00
